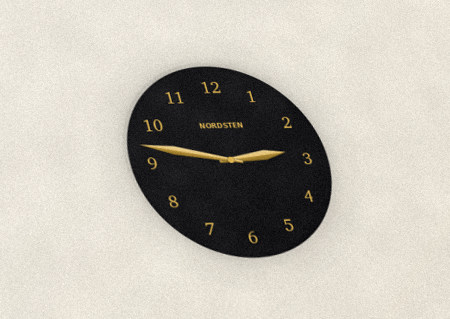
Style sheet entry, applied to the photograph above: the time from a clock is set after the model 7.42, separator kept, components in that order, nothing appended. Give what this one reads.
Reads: 2.47
